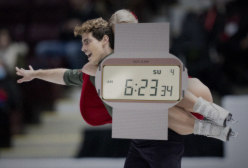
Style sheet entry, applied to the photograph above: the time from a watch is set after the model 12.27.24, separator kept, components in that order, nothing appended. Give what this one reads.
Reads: 6.23.34
